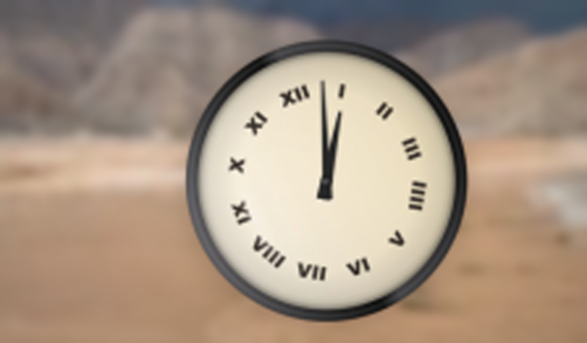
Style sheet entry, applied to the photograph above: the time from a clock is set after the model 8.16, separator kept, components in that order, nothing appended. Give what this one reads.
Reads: 1.03
